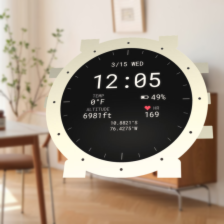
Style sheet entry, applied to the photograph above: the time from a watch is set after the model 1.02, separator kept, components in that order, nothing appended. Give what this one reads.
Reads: 12.05
